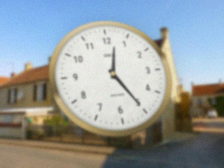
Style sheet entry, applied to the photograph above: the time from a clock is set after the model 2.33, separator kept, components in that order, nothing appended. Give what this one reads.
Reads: 12.25
